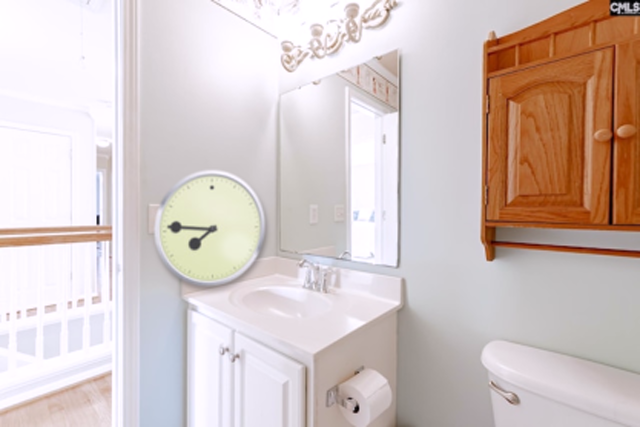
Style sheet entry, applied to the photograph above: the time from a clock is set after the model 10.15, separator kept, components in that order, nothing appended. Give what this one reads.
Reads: 7.46
